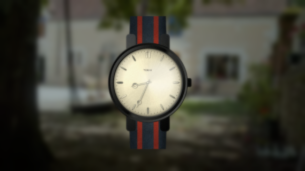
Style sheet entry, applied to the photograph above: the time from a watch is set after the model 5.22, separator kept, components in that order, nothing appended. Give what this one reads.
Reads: 8.34
